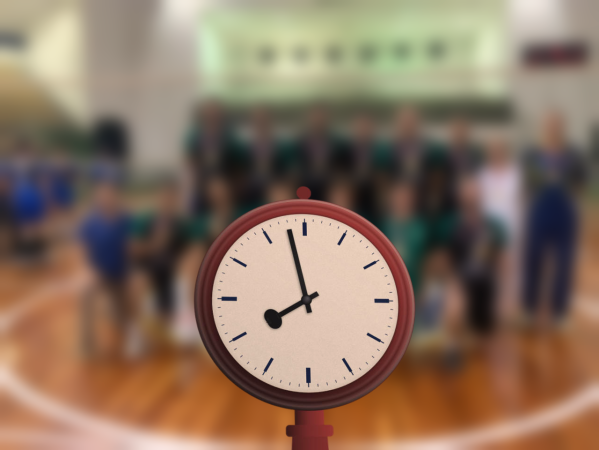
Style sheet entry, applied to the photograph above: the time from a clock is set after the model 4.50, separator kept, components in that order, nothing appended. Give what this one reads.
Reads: 7.58
